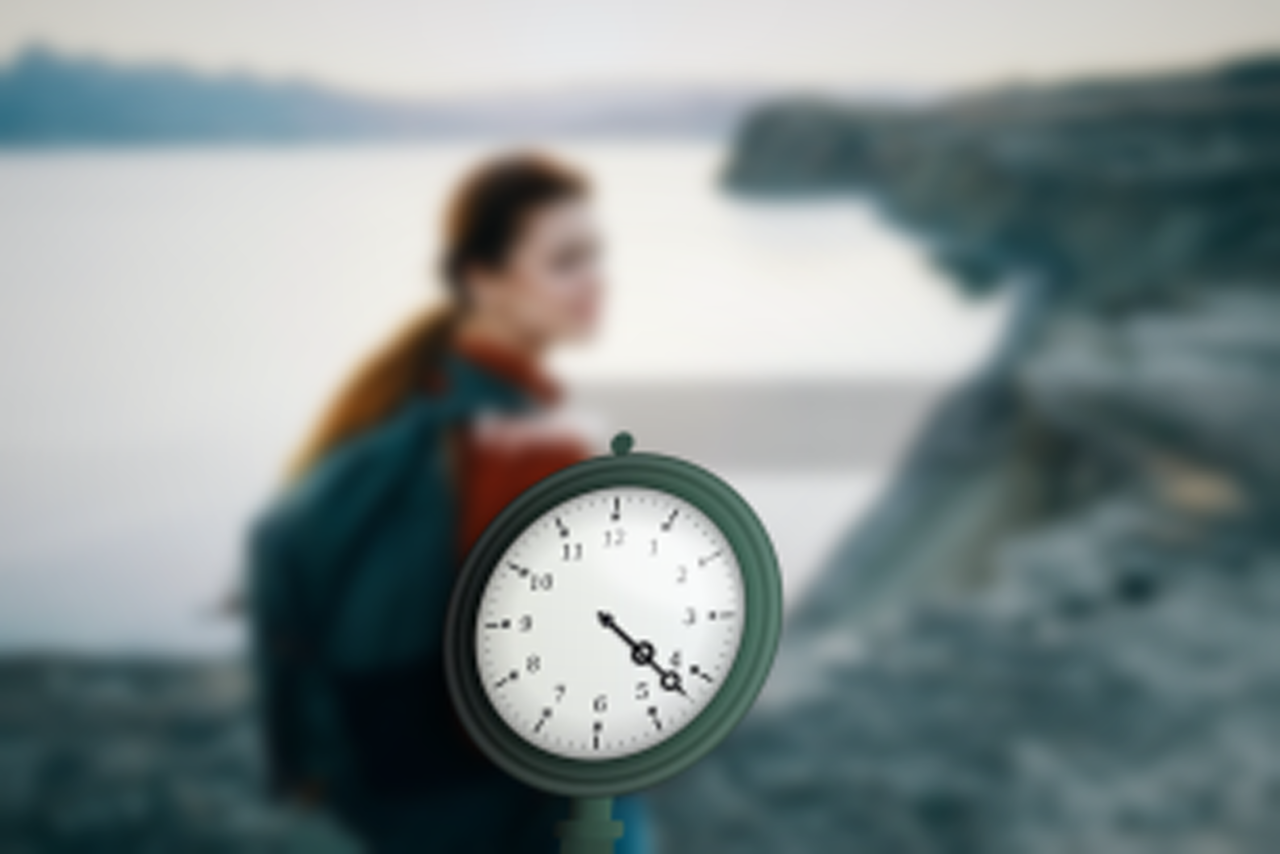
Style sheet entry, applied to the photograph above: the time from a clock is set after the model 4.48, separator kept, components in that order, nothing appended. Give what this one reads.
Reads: 4.22
